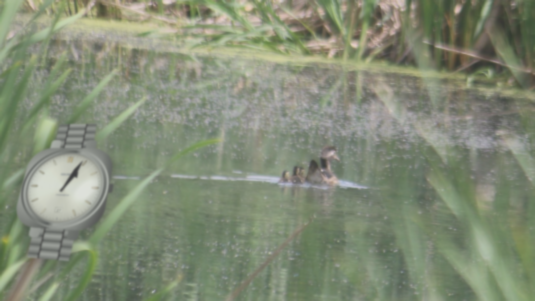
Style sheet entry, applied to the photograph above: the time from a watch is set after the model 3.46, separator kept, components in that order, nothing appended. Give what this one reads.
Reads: 1.04
